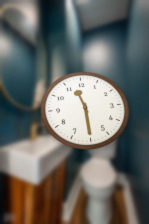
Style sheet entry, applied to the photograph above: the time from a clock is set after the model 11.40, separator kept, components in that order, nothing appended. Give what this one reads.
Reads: 11.30
